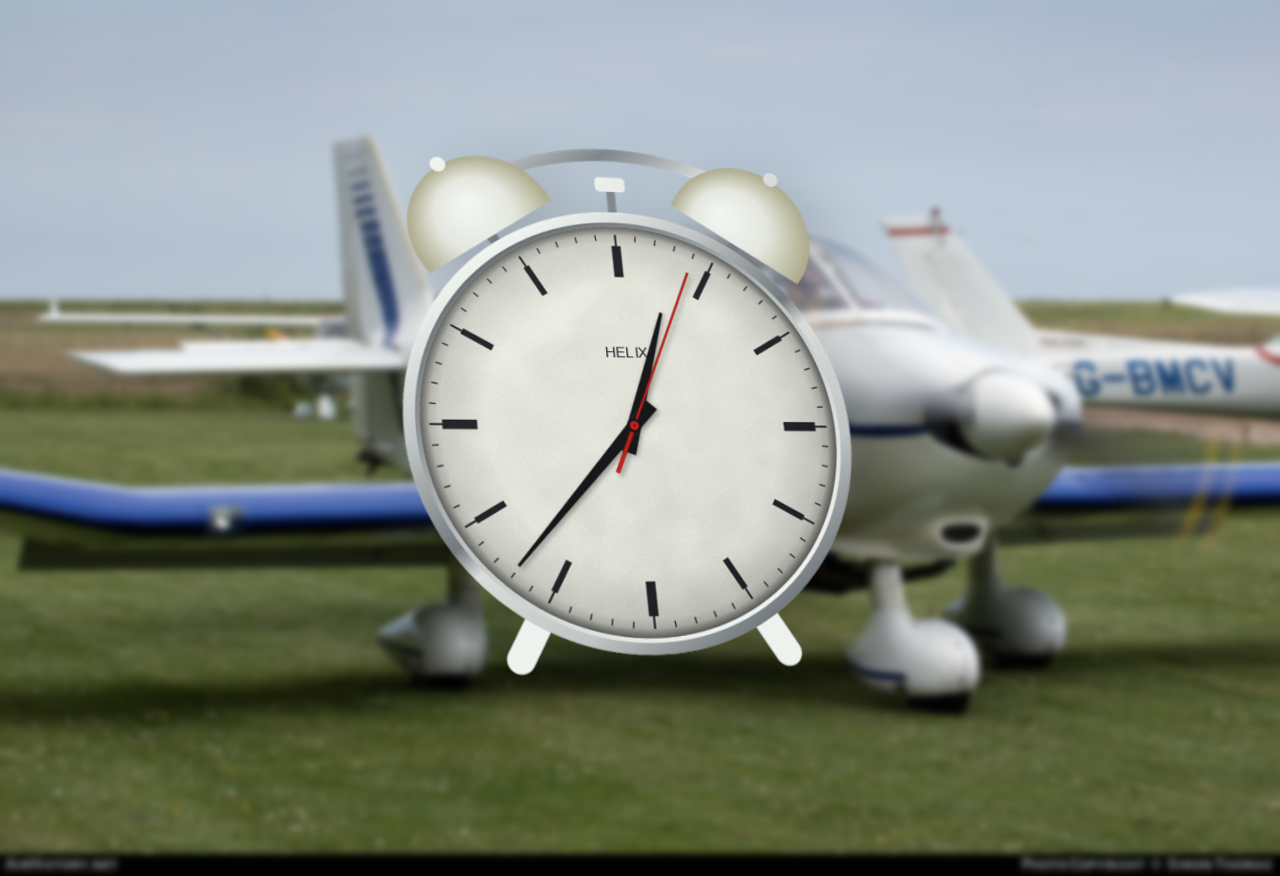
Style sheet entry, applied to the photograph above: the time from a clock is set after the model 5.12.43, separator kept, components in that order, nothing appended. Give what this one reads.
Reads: 12.37.04
